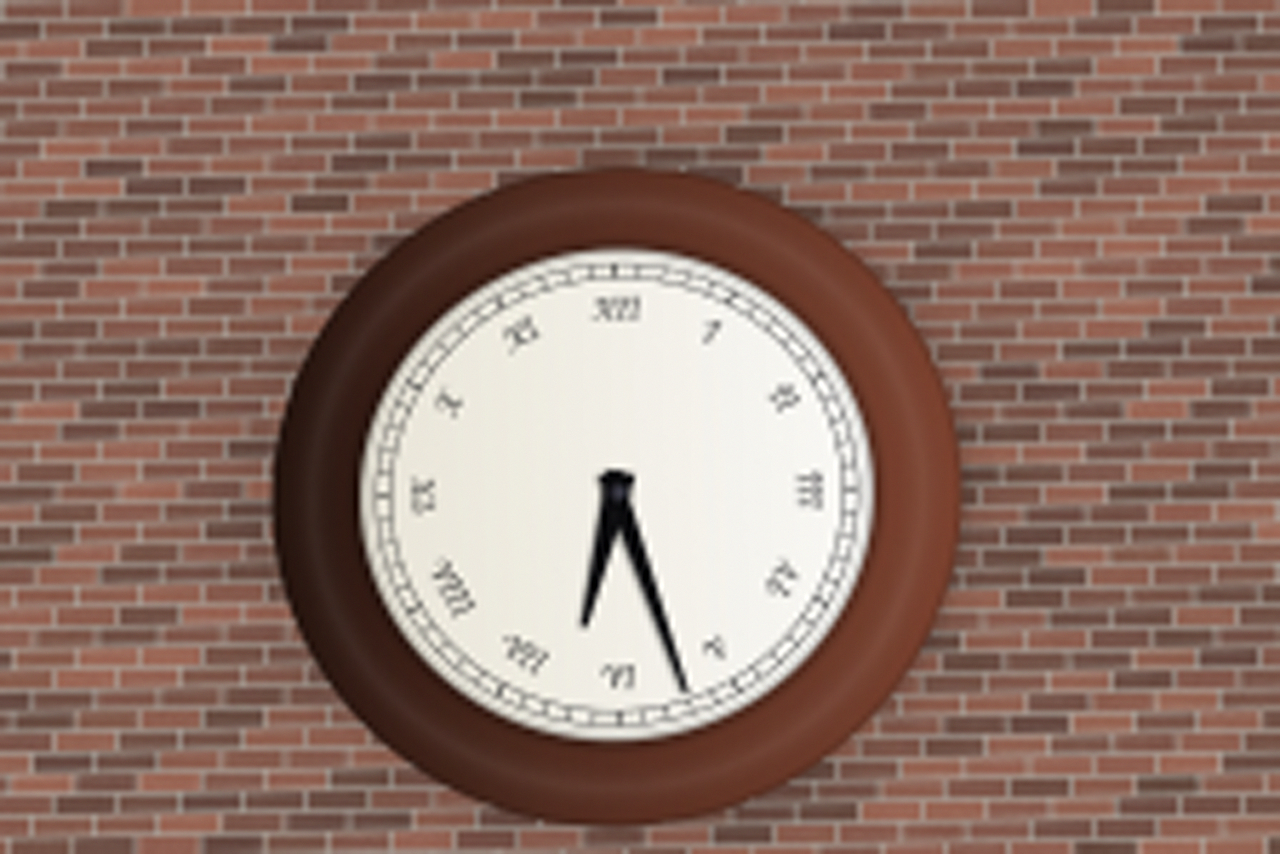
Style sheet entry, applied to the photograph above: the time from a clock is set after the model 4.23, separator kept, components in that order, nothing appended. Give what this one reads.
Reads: 6.27
